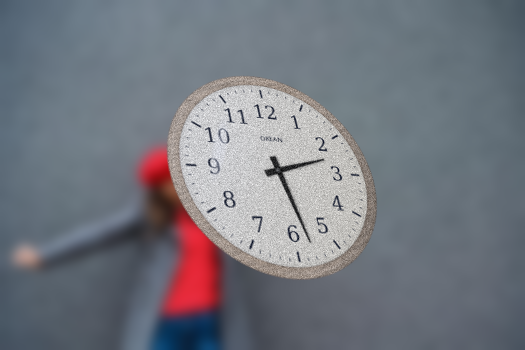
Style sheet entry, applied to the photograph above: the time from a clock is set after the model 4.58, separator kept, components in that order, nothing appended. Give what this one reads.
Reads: 2.28
